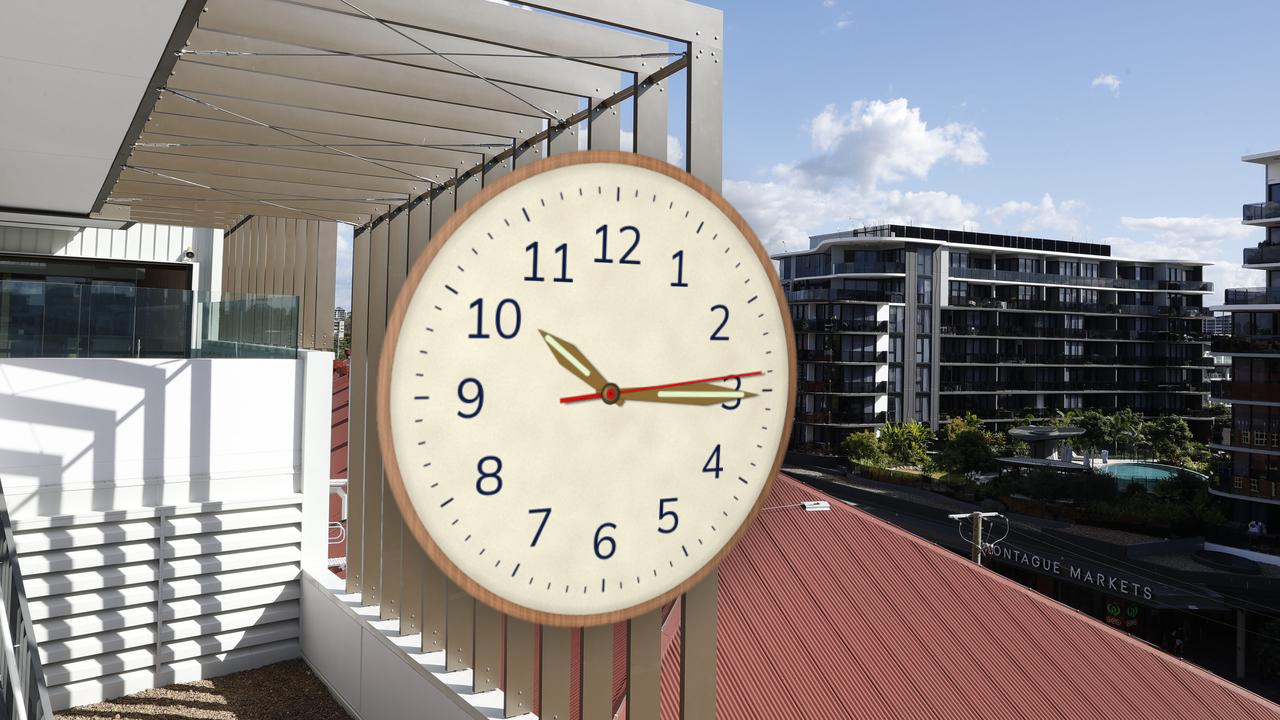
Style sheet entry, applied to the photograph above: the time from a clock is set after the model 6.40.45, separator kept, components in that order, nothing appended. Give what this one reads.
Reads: 10.15.14
